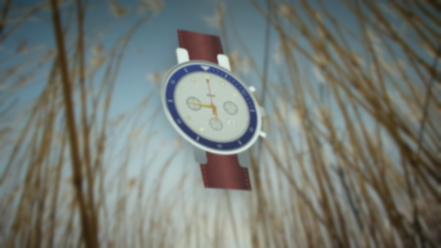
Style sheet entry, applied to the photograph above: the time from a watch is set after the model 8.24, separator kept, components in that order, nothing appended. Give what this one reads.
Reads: 5.45
